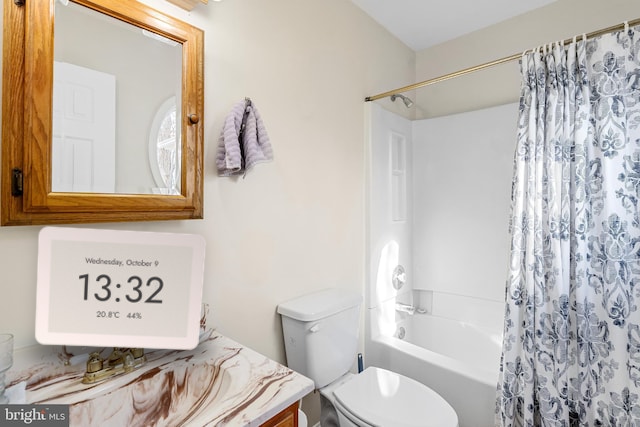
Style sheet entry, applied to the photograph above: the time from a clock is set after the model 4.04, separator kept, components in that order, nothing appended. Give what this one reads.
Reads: 13.32
